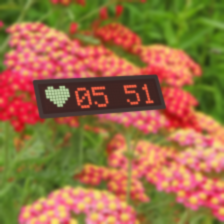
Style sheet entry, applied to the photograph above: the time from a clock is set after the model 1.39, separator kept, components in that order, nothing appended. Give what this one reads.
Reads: 5.51
